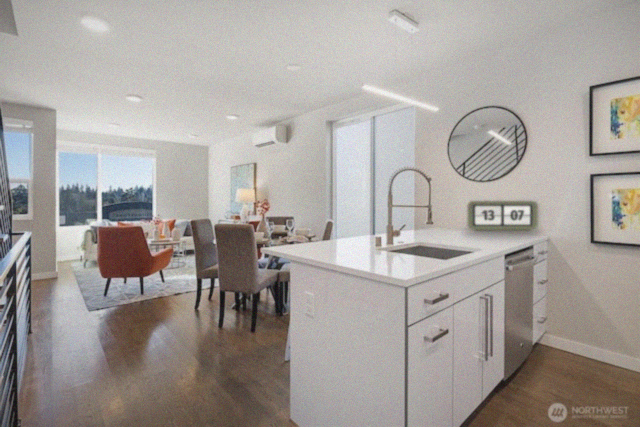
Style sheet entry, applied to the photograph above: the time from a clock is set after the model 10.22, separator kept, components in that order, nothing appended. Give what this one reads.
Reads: 13.07
